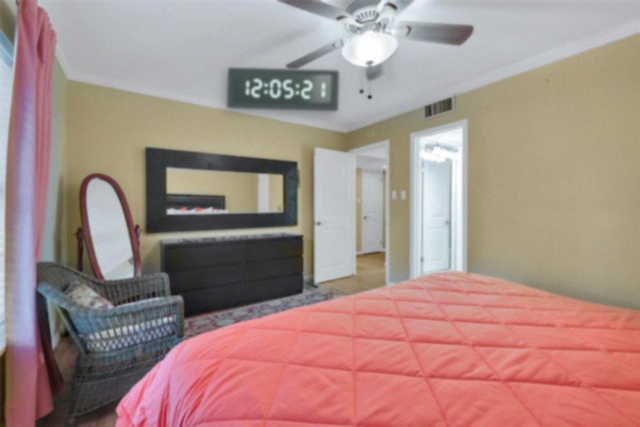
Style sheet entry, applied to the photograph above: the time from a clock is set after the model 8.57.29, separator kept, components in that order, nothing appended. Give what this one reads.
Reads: 12.05.21
